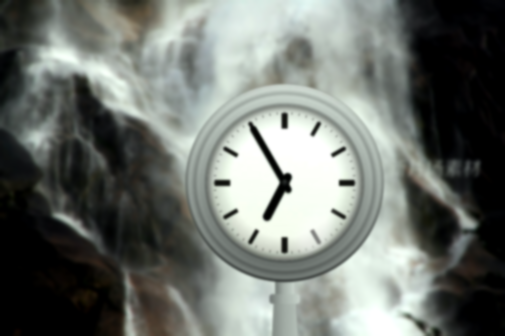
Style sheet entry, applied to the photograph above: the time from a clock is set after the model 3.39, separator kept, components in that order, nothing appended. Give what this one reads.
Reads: 6.55
